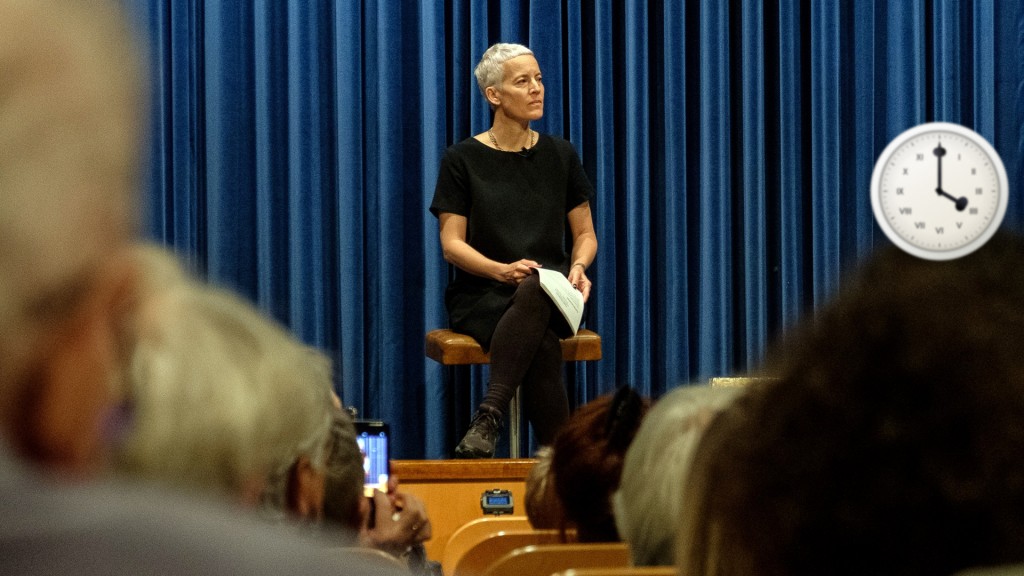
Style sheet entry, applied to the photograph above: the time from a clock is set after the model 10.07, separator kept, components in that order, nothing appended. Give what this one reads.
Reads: 4.00
